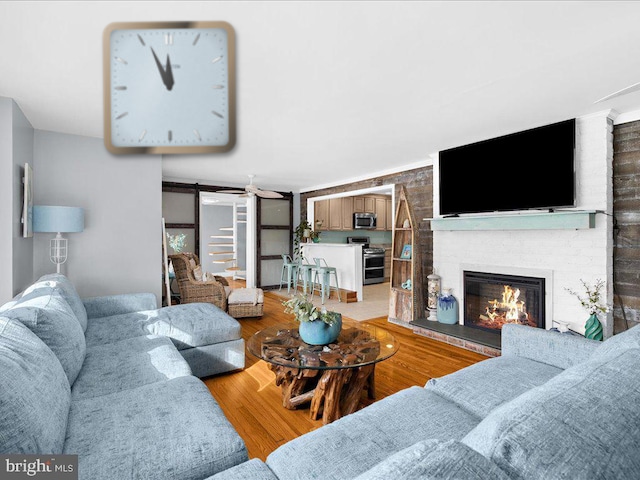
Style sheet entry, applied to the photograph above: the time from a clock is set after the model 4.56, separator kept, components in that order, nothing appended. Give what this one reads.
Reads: 11.56
